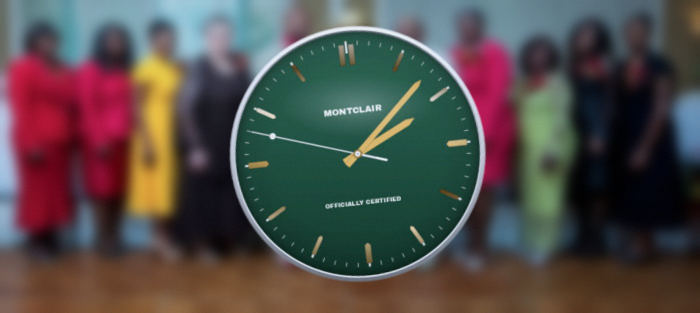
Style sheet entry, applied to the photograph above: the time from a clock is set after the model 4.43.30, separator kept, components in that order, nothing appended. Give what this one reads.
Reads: 2.07.48
